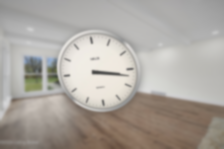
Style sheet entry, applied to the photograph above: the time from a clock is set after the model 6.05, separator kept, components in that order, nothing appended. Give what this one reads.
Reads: 3.17
